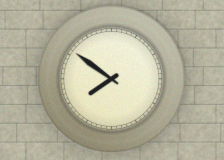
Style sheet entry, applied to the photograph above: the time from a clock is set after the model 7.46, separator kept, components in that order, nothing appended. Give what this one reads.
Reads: 7.51
